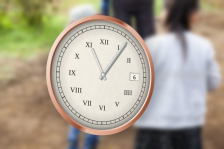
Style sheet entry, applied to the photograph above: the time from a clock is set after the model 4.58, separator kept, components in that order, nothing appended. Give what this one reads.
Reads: 11.06
